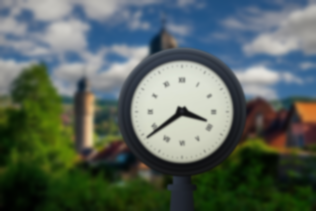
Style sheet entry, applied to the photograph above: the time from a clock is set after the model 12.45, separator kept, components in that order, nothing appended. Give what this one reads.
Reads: 3.39
